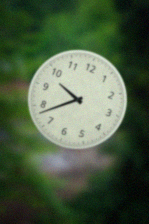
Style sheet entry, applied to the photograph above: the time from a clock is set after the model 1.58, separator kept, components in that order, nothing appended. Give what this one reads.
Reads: 9.38
